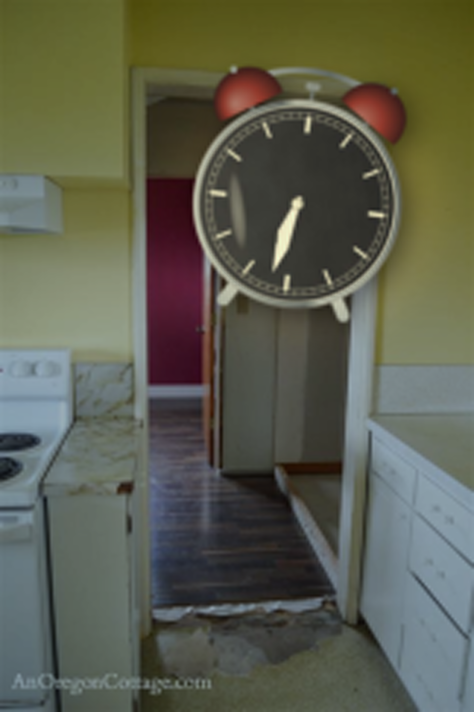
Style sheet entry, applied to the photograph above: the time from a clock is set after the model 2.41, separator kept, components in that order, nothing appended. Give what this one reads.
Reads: 6.32
